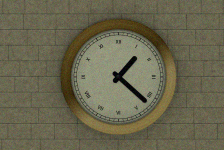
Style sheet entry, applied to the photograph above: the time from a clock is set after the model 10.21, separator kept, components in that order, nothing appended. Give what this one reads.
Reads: 1.22
